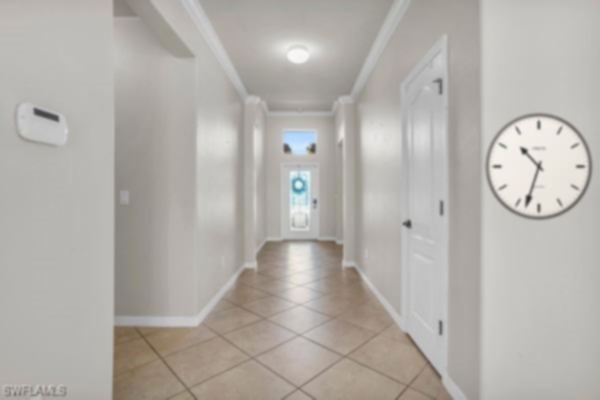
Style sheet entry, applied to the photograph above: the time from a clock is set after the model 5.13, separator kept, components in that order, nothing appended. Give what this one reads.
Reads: 10.33
